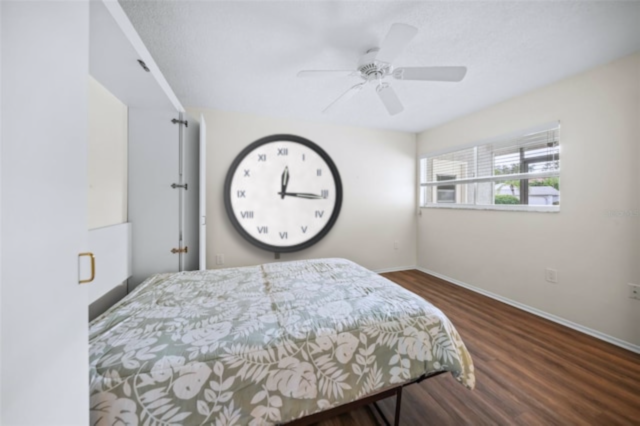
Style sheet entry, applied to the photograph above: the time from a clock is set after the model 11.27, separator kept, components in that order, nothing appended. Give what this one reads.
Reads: 12.16
